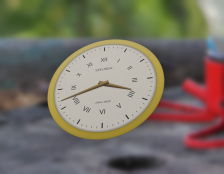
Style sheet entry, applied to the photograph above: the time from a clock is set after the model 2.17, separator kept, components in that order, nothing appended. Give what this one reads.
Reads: 3.42
